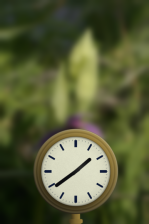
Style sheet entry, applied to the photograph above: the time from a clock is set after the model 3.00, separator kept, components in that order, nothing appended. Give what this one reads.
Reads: 1.39
